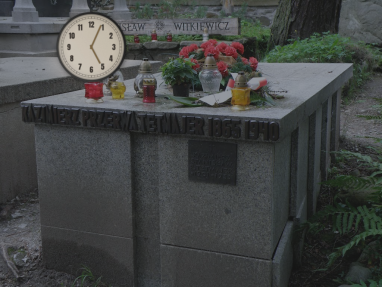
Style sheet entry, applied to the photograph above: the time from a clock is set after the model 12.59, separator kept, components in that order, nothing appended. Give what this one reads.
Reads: 5.04
